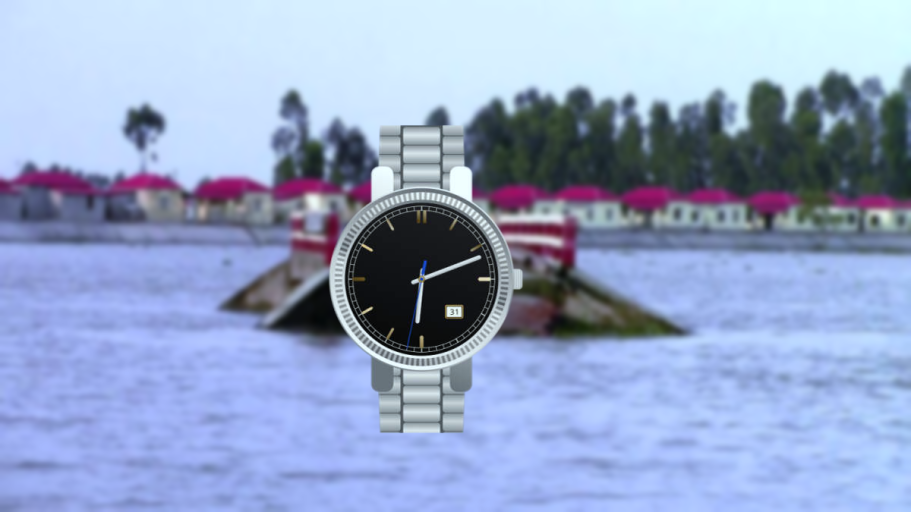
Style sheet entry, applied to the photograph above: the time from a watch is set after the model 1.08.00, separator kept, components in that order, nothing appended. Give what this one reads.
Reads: 6.11.32
